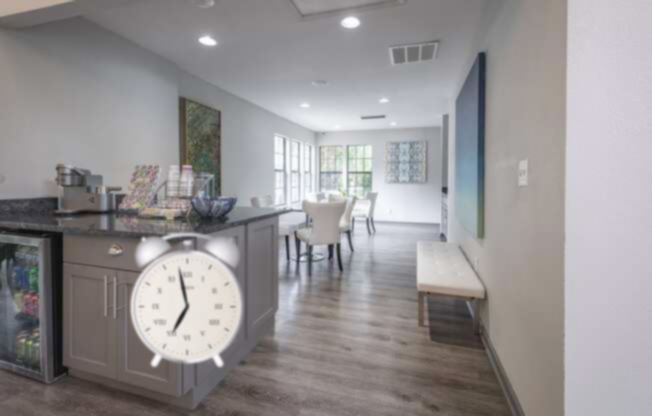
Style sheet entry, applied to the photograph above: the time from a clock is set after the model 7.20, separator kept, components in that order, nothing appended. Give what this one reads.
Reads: 6.58
